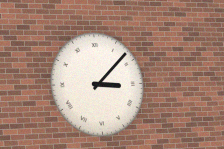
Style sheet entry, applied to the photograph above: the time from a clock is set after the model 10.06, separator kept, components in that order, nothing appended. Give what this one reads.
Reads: 3.08
